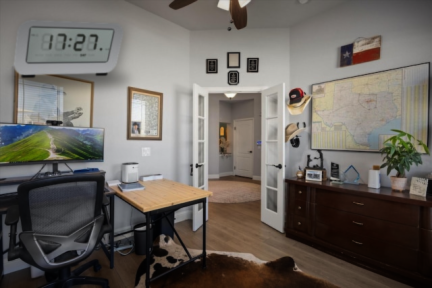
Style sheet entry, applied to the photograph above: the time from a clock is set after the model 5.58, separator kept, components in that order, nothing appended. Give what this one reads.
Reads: 17.27
